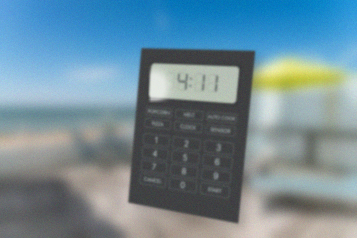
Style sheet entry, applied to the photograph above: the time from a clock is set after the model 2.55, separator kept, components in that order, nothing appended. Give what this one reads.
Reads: 4.11
